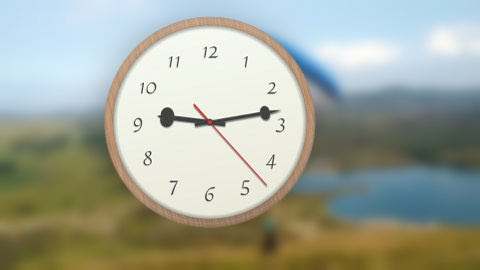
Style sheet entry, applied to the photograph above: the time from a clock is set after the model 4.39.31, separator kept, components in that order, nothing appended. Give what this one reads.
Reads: 9.13.23
